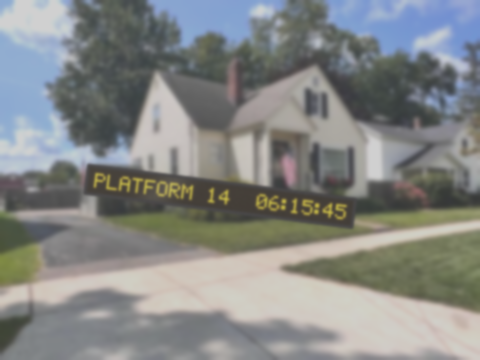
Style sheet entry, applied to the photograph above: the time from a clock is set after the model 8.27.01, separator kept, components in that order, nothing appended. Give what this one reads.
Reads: 6.15.45
